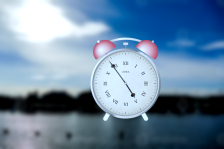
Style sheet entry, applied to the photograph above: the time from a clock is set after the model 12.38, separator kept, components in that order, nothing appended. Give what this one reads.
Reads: 4.54
